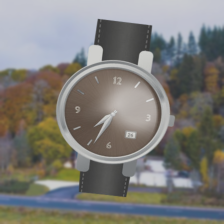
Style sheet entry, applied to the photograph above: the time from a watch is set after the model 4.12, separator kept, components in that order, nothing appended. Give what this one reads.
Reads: 7.34
